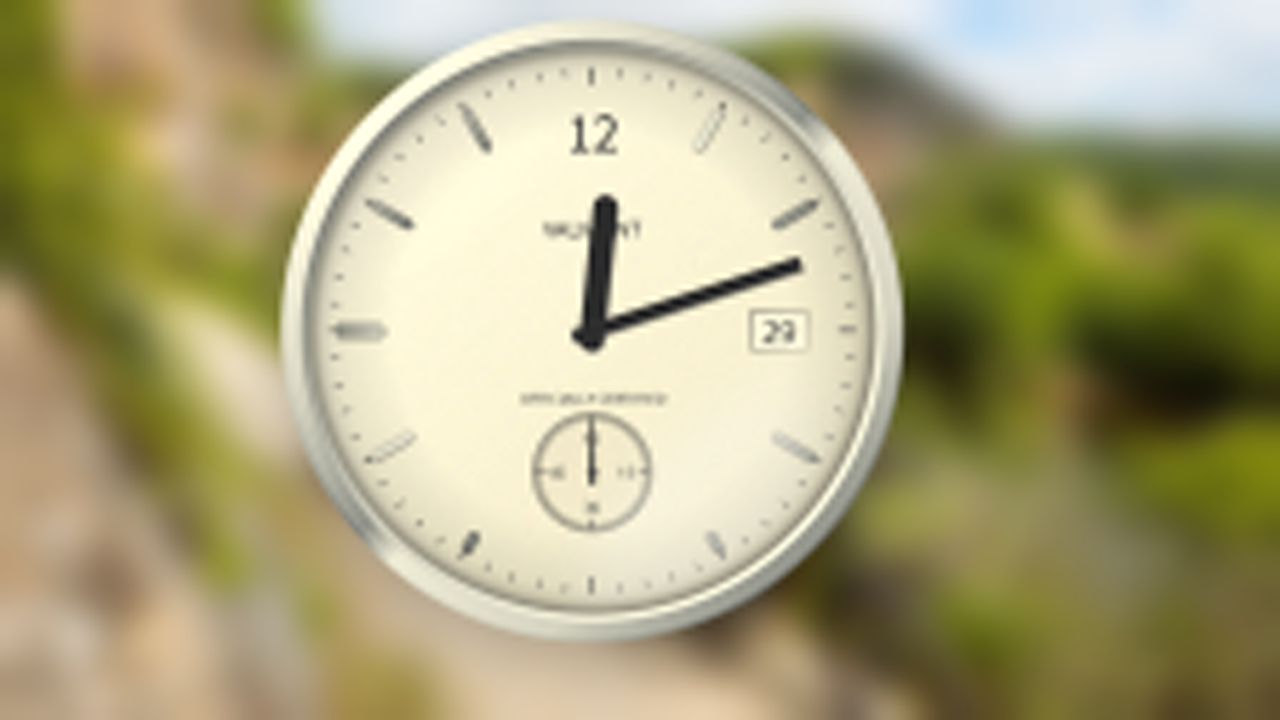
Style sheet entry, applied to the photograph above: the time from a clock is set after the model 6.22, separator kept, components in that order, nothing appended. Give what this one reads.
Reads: 12.12
